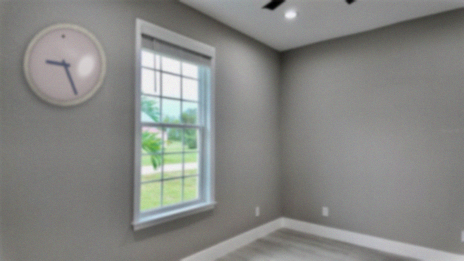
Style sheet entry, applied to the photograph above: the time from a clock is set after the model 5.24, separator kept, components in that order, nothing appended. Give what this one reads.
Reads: 9.27
